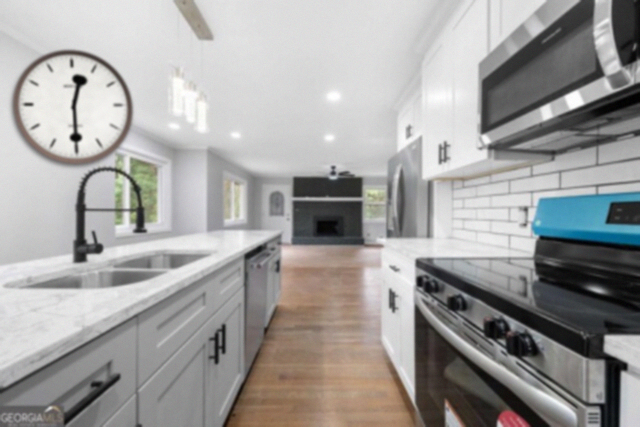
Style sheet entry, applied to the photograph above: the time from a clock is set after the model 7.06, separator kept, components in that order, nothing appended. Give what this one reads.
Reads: 12.30
